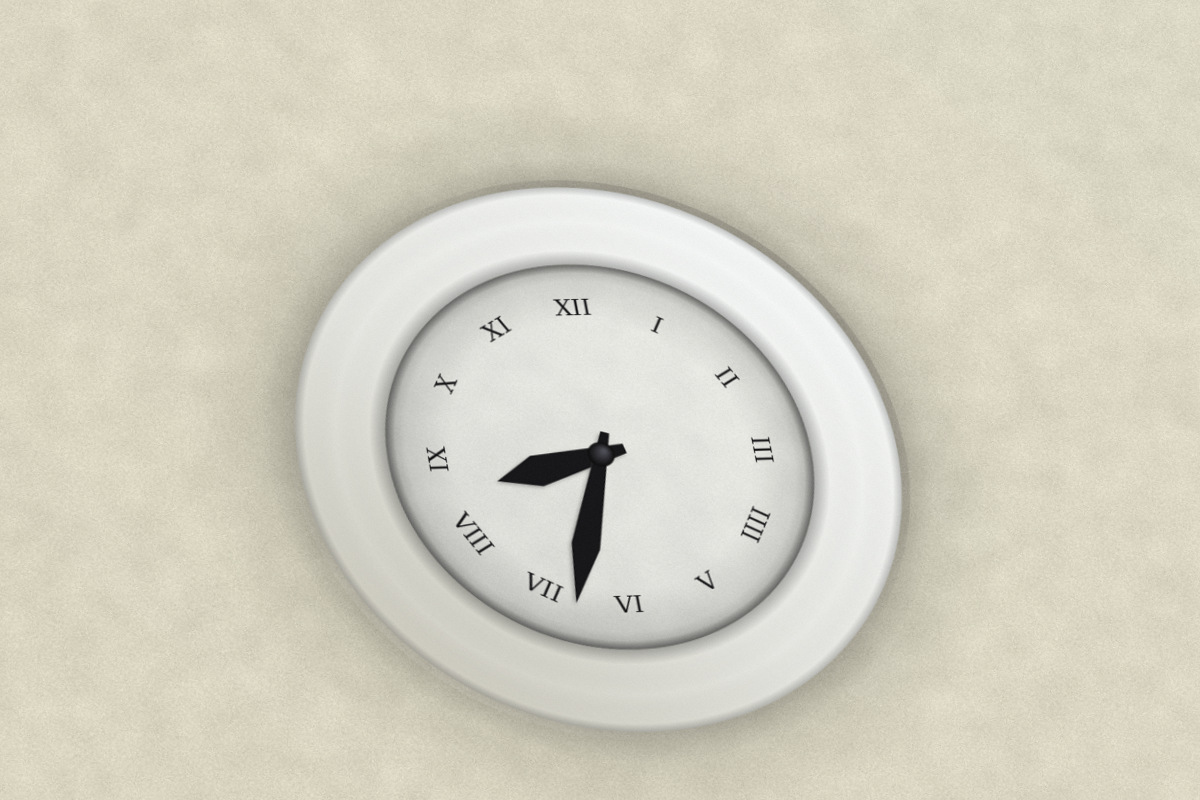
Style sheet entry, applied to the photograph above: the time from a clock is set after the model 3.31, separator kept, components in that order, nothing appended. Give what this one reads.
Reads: 8.33
